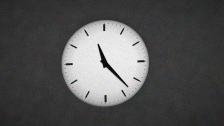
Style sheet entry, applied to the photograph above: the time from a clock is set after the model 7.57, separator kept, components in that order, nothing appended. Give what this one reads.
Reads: 11.23
